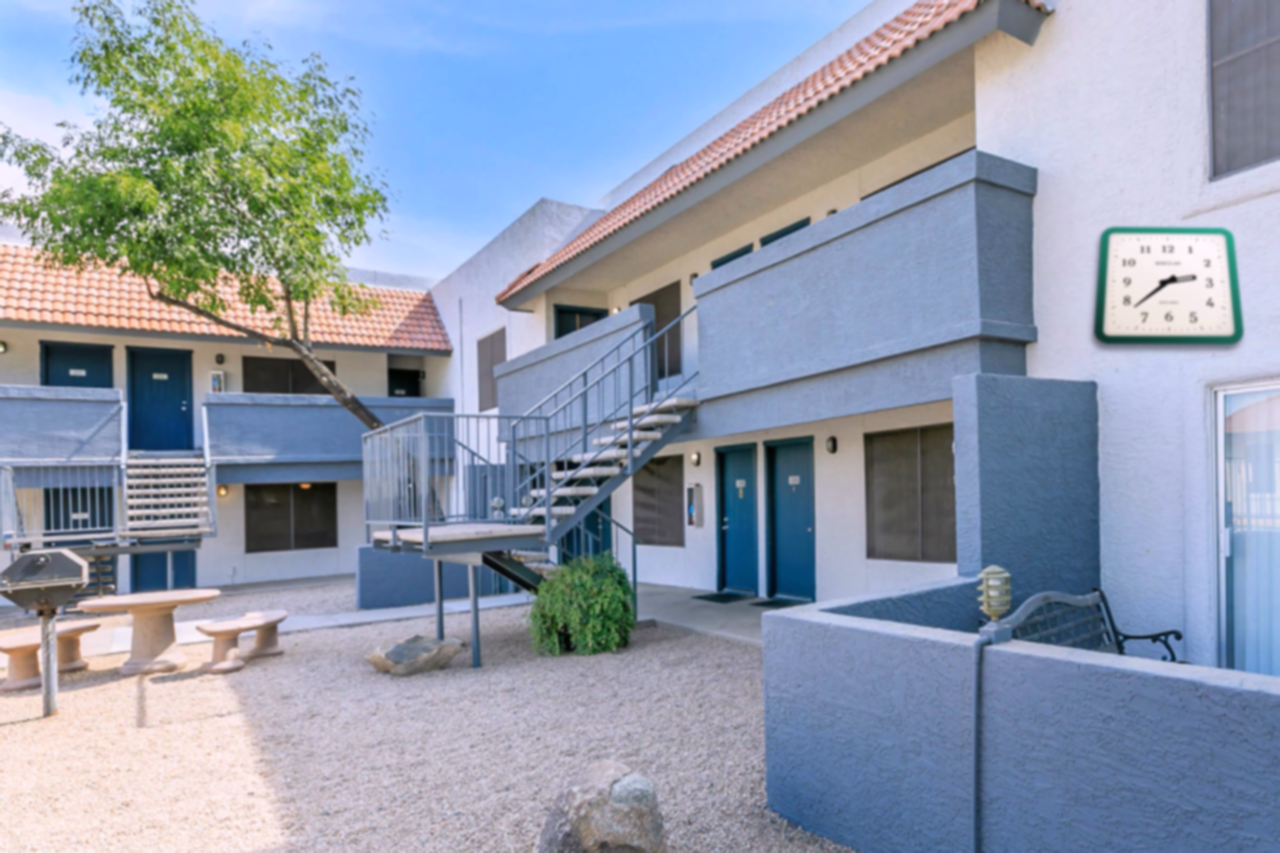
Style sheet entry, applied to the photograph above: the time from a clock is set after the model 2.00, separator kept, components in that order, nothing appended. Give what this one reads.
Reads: 2.38
